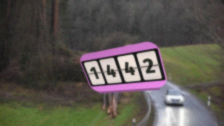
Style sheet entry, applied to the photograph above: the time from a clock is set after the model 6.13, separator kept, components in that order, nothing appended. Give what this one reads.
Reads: 14.42
